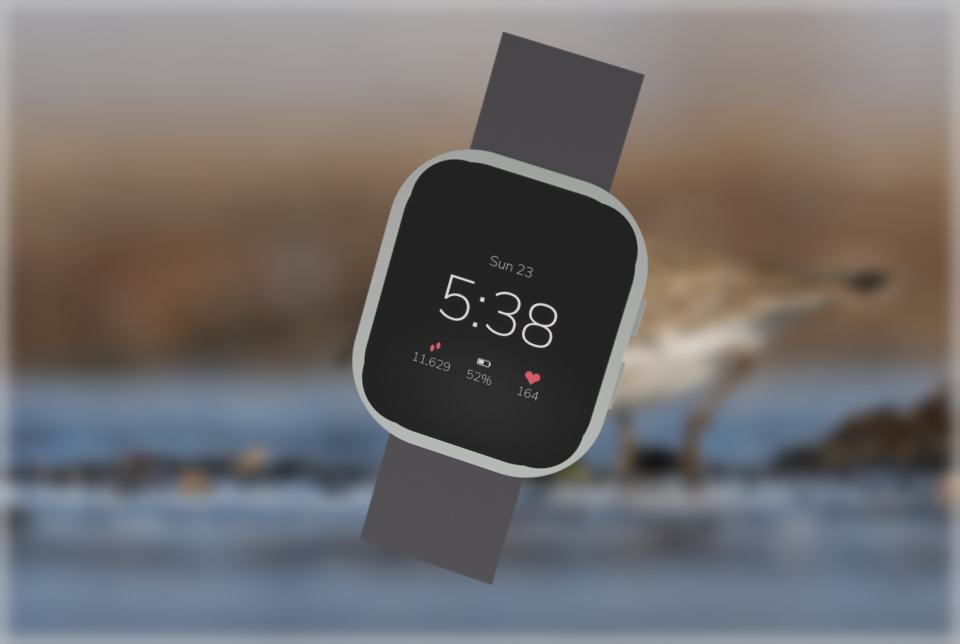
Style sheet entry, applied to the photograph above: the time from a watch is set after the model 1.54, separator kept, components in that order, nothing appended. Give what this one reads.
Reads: 5.38
